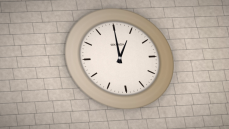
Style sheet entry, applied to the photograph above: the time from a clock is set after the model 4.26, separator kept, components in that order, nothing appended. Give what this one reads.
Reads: 1.00
